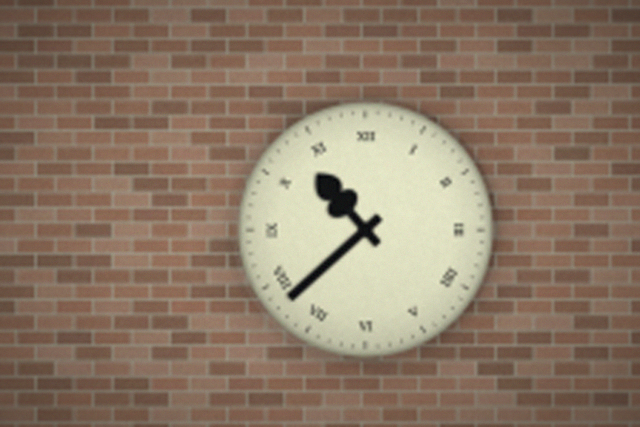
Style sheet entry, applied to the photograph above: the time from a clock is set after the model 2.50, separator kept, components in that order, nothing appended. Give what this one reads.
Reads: 10.38
